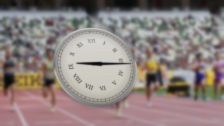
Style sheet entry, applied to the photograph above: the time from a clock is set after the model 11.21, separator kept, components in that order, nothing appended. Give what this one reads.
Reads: 9.16
